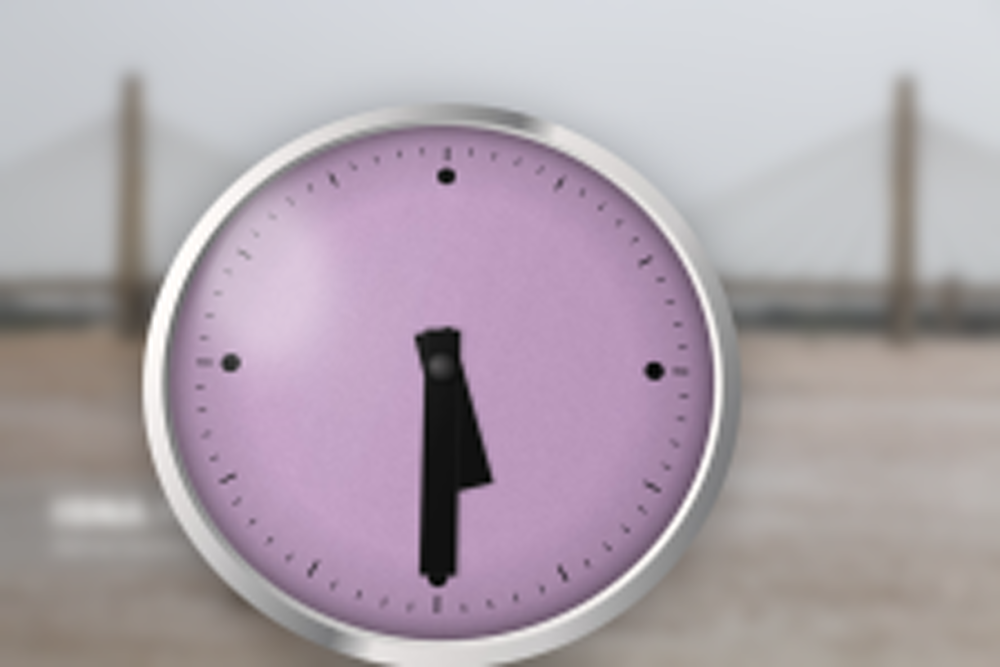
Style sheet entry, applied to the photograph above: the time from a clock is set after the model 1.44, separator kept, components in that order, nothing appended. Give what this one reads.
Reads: 5.30
